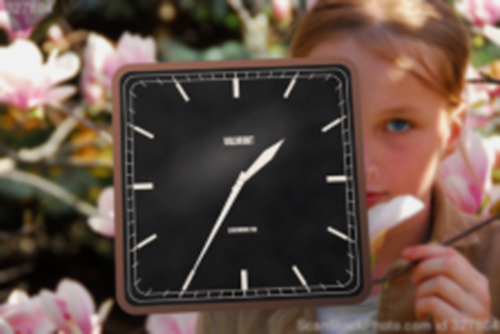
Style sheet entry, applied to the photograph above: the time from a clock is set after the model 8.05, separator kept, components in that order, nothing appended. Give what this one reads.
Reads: 1.35
